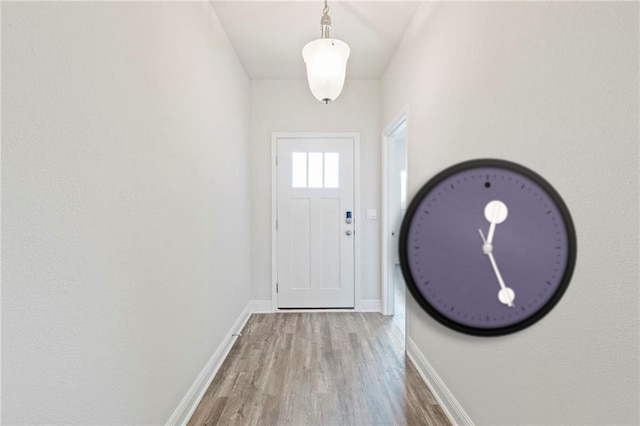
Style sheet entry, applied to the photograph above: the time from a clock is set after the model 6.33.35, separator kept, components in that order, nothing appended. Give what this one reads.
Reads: 12.26.26
